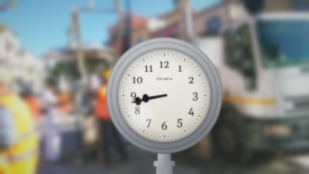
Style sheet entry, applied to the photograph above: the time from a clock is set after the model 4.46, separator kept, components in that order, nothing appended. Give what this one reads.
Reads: 8.43
